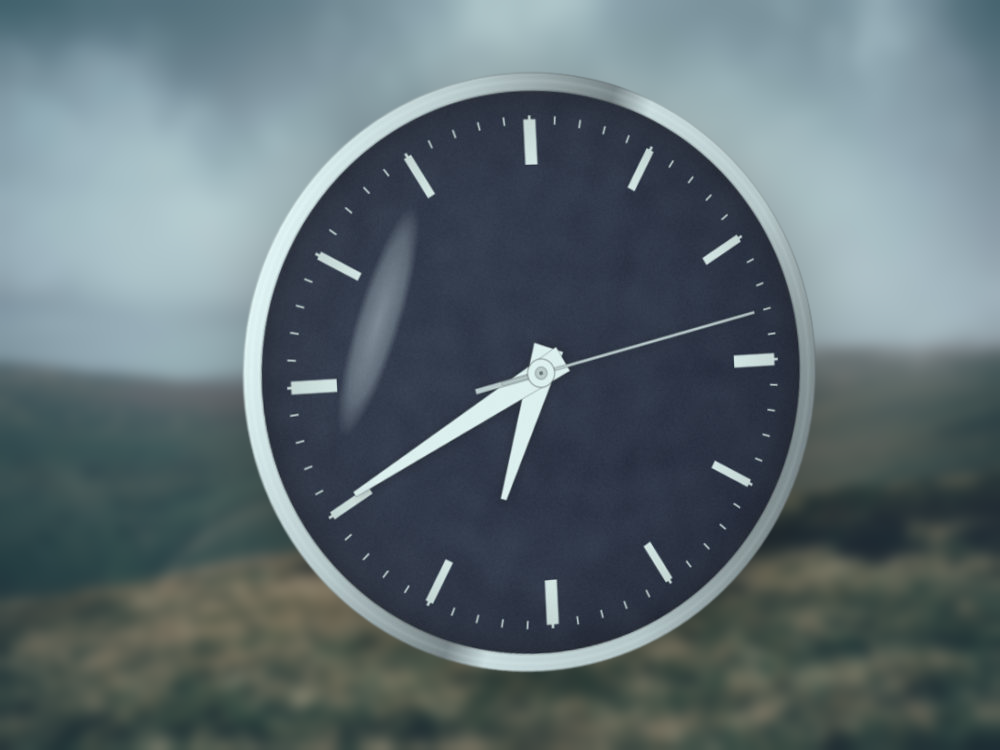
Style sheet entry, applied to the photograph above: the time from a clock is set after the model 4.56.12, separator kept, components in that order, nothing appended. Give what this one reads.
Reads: 6.40.13
